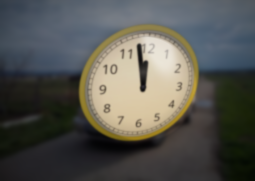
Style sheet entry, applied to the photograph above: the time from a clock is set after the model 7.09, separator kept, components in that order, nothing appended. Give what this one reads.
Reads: 11.58
